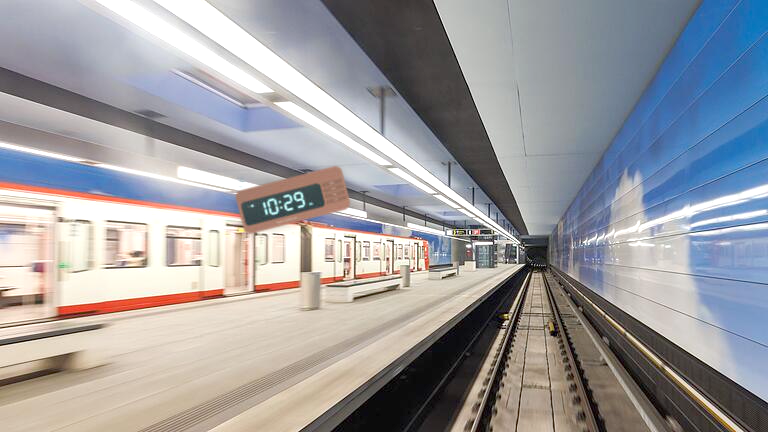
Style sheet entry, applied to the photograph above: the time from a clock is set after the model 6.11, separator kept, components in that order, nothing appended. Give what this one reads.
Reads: 10.29
